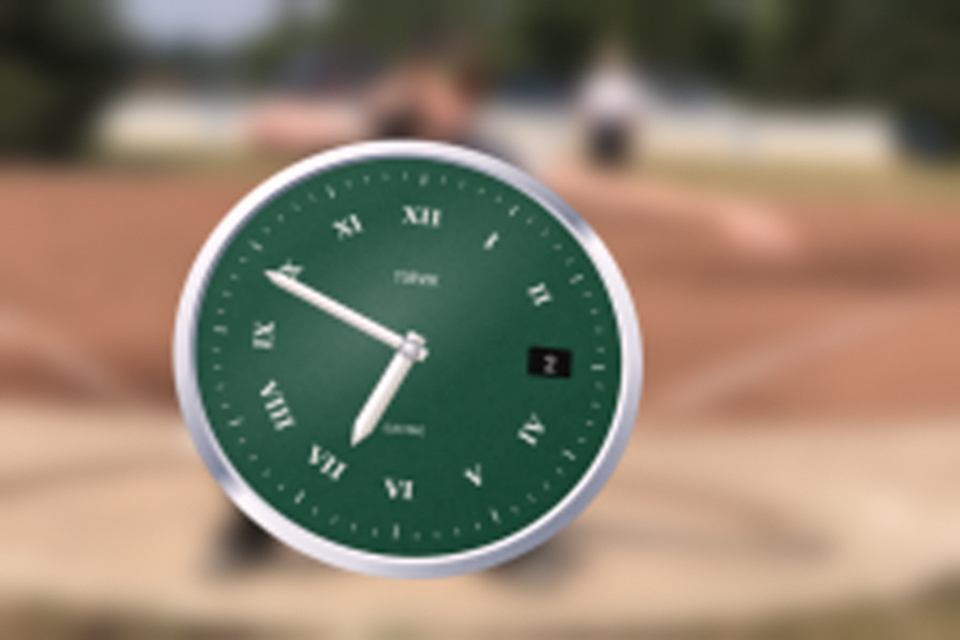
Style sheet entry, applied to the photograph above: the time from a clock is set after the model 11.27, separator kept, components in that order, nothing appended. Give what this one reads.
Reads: 6.49
